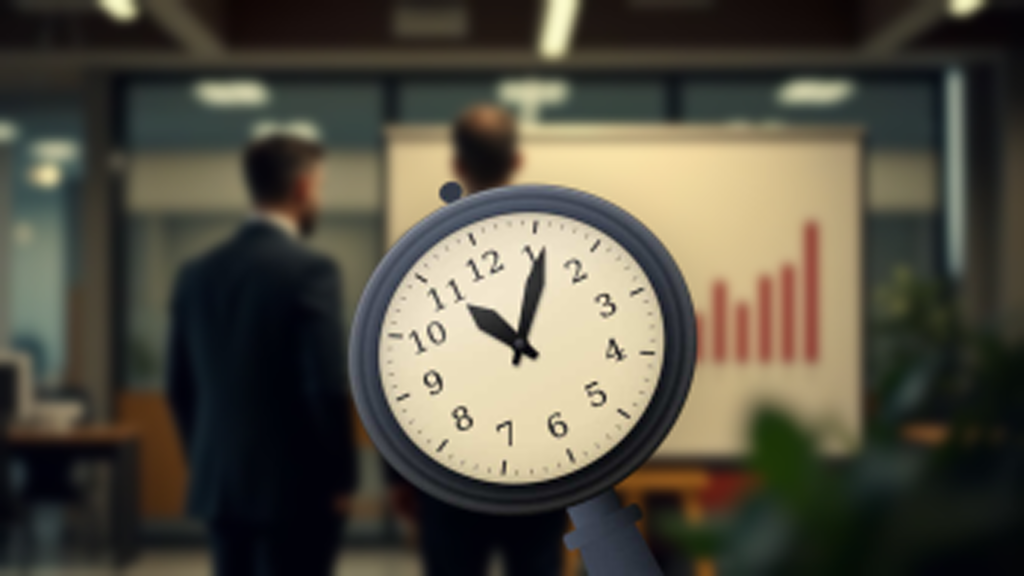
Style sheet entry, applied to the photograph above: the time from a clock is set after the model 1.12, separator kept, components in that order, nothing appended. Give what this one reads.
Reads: 11.06
